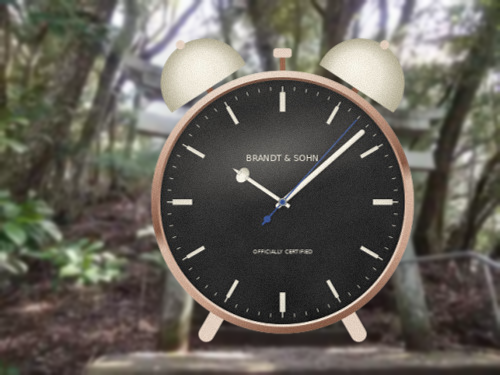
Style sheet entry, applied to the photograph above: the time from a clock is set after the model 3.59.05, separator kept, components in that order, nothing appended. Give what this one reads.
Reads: 10.08.07
